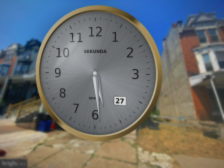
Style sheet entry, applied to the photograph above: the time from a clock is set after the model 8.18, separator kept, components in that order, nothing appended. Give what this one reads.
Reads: 5.29
